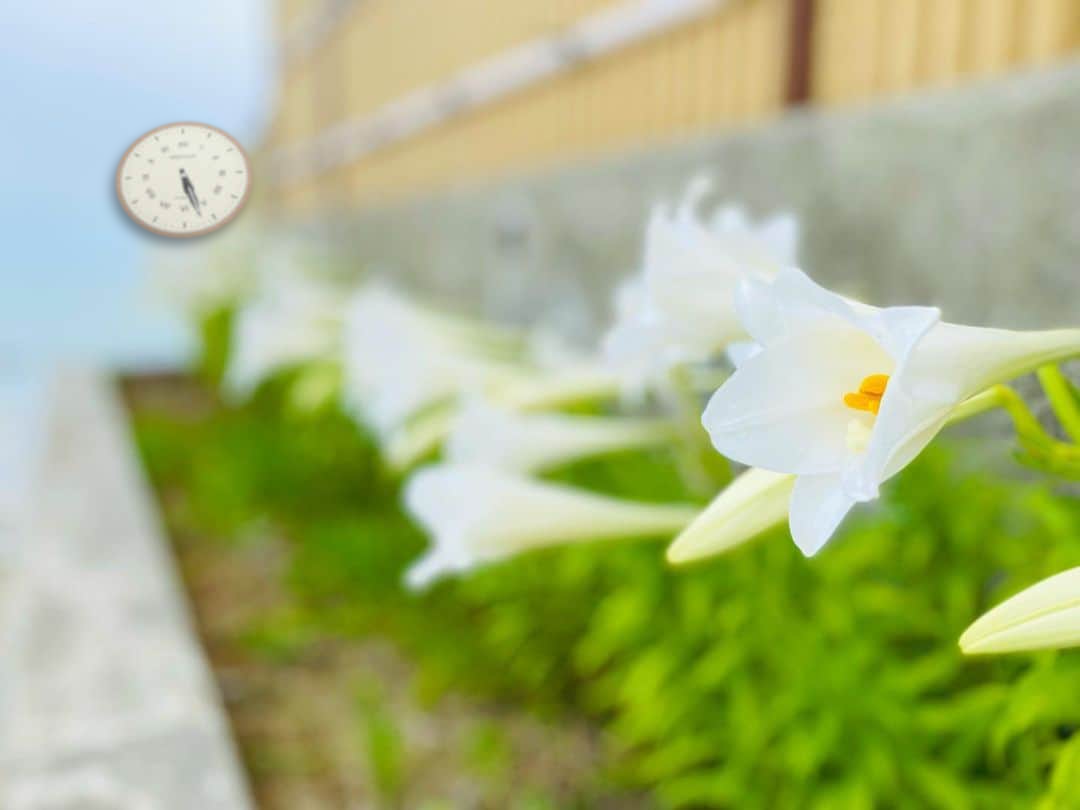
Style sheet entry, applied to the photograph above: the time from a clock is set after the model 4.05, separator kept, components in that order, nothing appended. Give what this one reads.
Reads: 5.27
